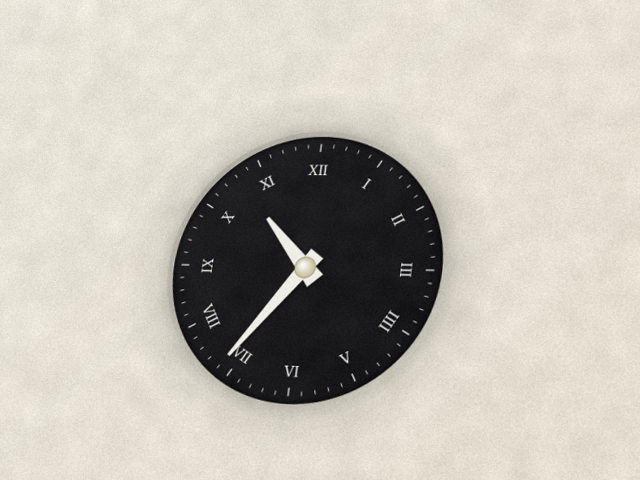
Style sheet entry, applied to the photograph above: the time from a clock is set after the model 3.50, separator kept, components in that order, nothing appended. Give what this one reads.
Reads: 10.36
